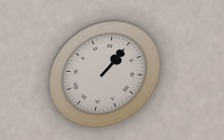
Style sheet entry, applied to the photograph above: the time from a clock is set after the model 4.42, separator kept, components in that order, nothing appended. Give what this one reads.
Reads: 1.05
